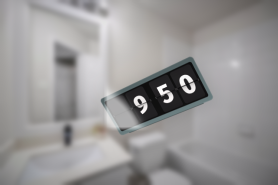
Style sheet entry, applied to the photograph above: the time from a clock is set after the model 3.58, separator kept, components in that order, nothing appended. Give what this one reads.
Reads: 9.50
